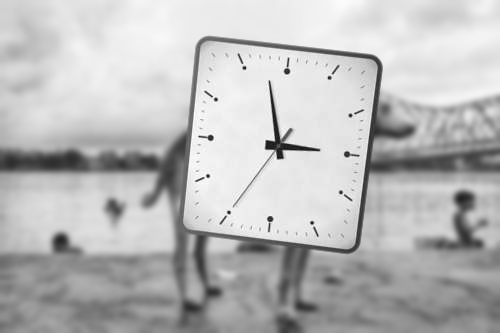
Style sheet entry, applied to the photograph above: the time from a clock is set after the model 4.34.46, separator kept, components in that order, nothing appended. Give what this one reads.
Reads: 2.57.35
